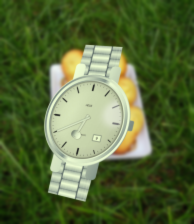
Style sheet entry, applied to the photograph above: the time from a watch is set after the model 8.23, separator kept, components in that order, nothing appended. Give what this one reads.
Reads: 6.40
